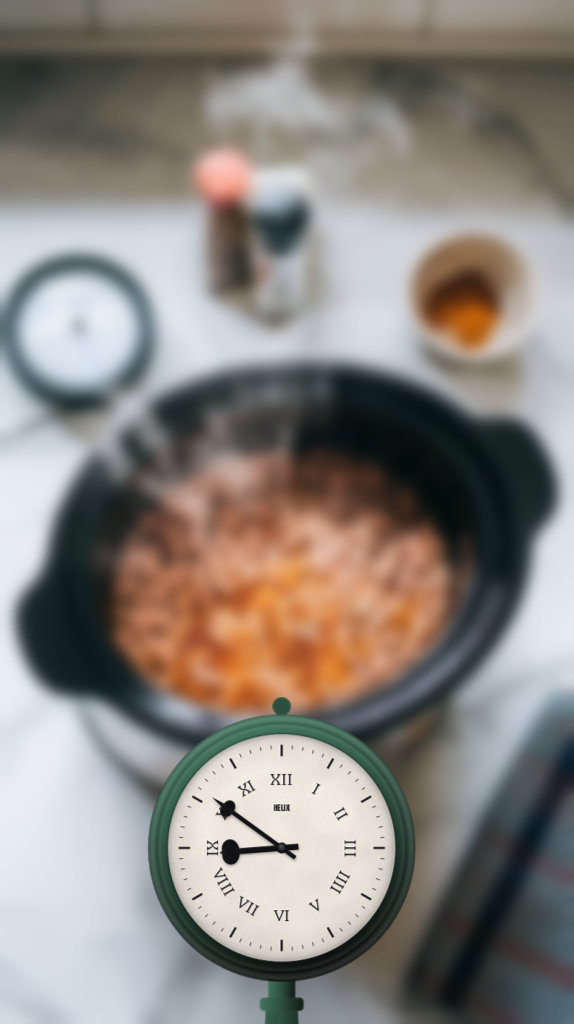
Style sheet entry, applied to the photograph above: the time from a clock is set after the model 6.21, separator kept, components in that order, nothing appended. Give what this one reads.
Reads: 8.51
